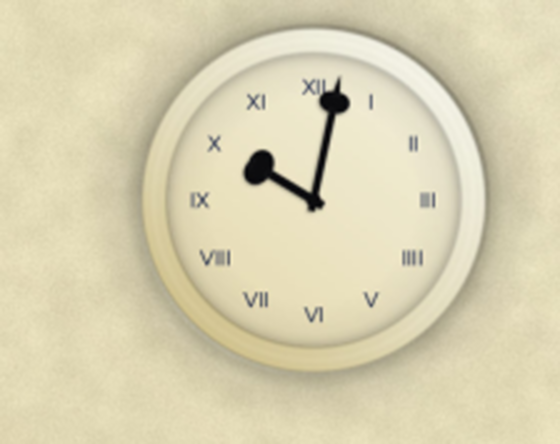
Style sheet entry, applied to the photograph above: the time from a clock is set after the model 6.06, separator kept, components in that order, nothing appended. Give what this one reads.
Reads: 10.02
